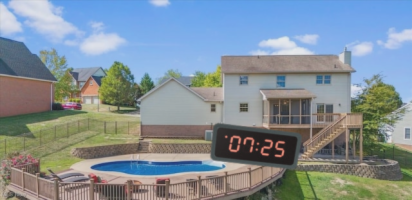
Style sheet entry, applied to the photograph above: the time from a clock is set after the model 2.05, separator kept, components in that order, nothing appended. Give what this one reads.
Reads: 7.25
